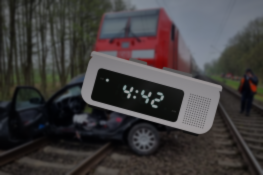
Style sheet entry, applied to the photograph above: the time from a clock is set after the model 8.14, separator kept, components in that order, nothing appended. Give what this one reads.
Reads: 4.42
